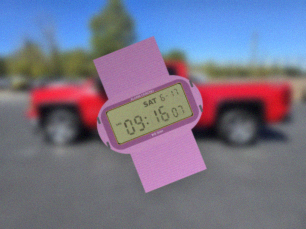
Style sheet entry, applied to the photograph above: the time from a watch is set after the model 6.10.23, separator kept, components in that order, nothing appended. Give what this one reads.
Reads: 9.16.07
